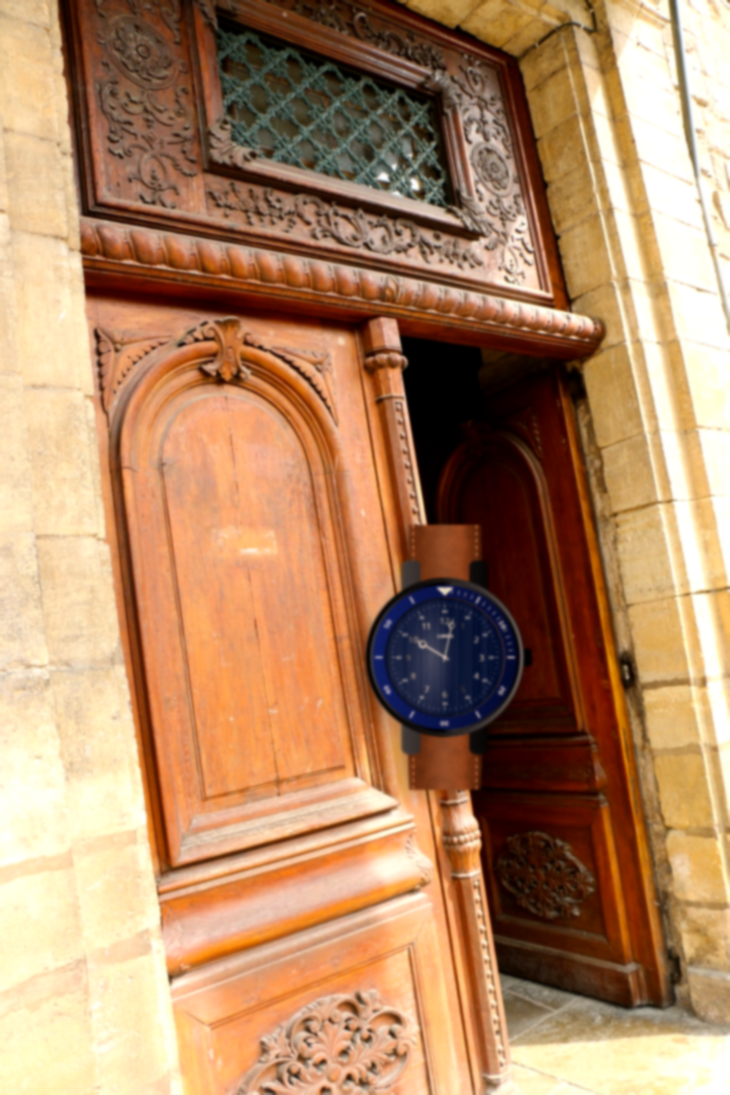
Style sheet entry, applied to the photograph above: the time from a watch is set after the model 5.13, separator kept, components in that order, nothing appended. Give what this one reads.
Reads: 10.02
